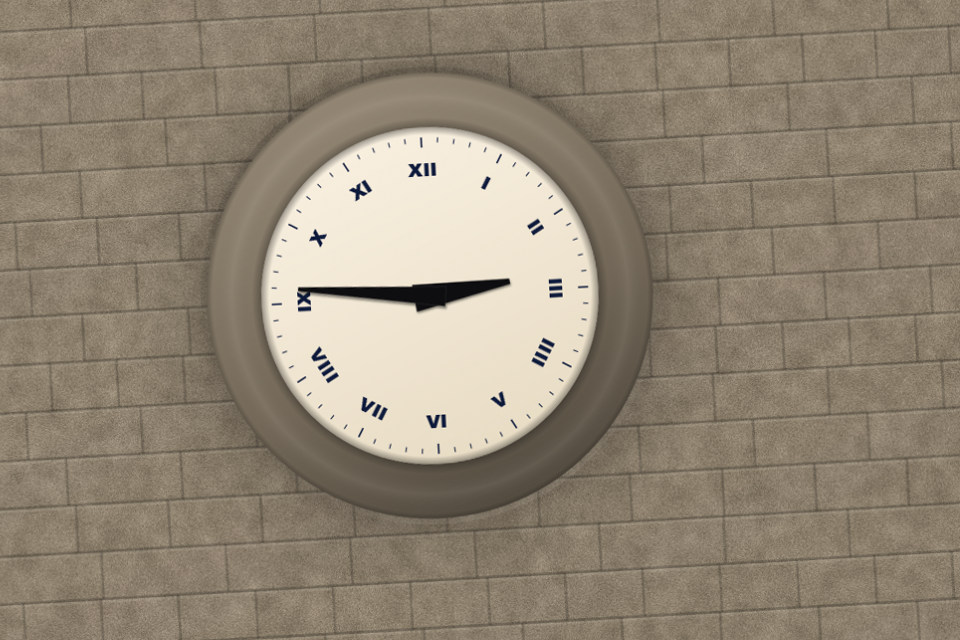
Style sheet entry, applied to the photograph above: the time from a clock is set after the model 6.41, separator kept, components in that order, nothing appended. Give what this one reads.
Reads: 2.46
